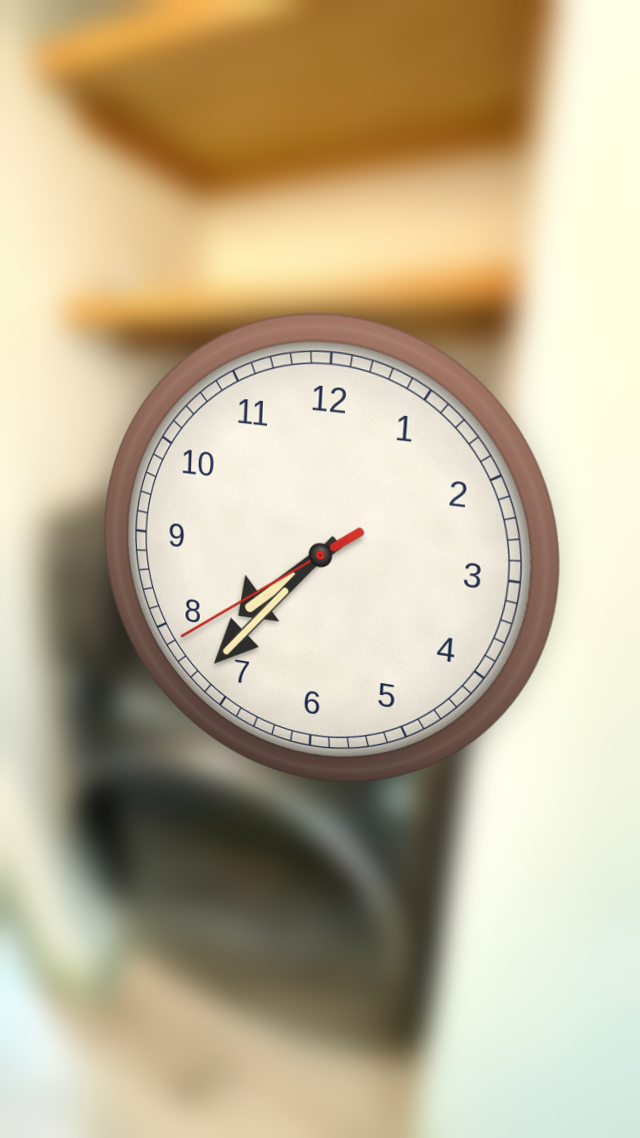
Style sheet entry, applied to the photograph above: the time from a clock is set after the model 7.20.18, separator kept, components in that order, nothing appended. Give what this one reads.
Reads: 7.36.39
